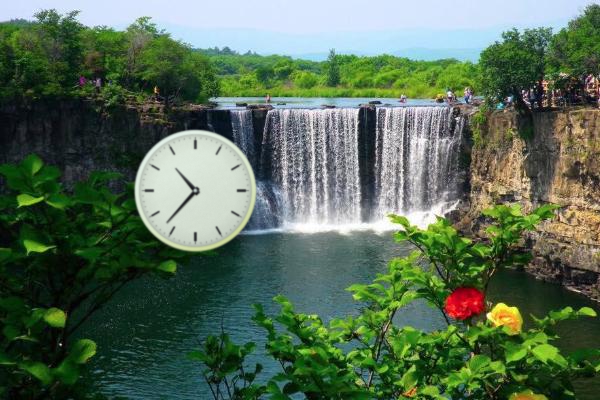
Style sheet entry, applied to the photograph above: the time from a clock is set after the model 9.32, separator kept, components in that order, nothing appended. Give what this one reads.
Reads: 10.37
